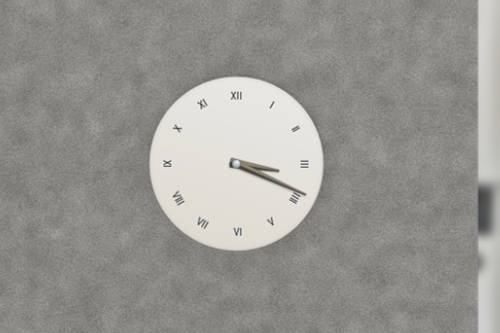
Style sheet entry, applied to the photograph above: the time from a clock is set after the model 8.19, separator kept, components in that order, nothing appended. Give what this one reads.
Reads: 3.19
